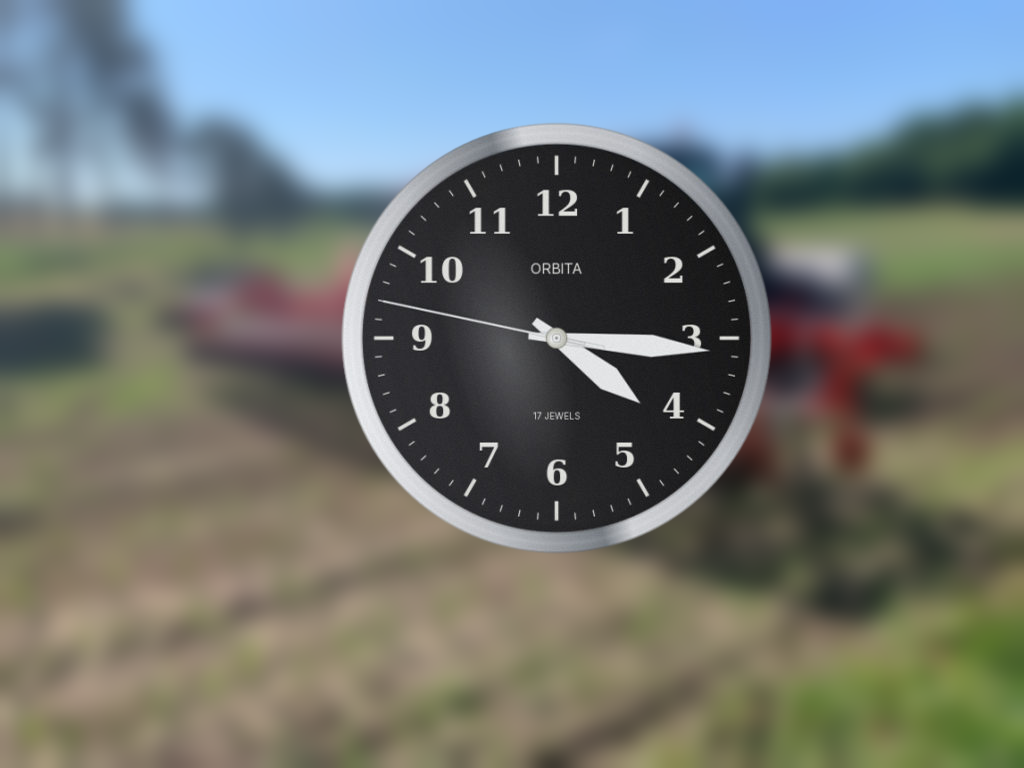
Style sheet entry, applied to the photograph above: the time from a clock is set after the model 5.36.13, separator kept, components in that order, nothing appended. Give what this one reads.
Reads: 4.15.47
